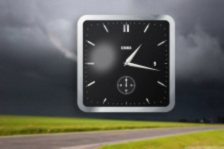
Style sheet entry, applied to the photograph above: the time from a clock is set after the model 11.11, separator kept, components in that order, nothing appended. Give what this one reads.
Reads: 1.17
